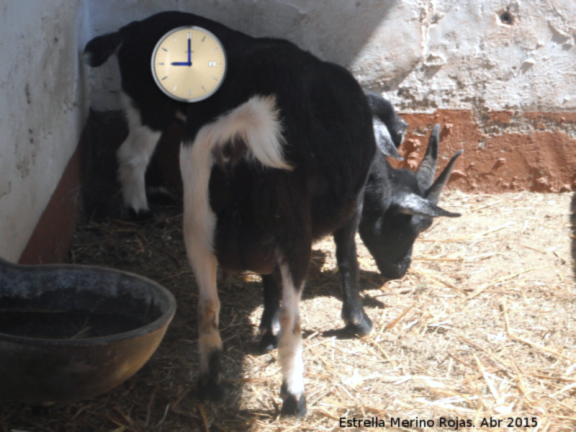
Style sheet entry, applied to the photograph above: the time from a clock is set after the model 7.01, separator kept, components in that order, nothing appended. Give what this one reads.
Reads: 9.00
